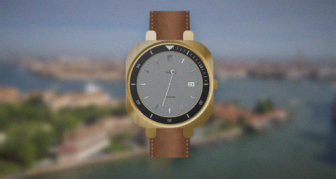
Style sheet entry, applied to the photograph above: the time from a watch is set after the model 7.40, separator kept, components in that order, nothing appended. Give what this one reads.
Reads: 12.33
